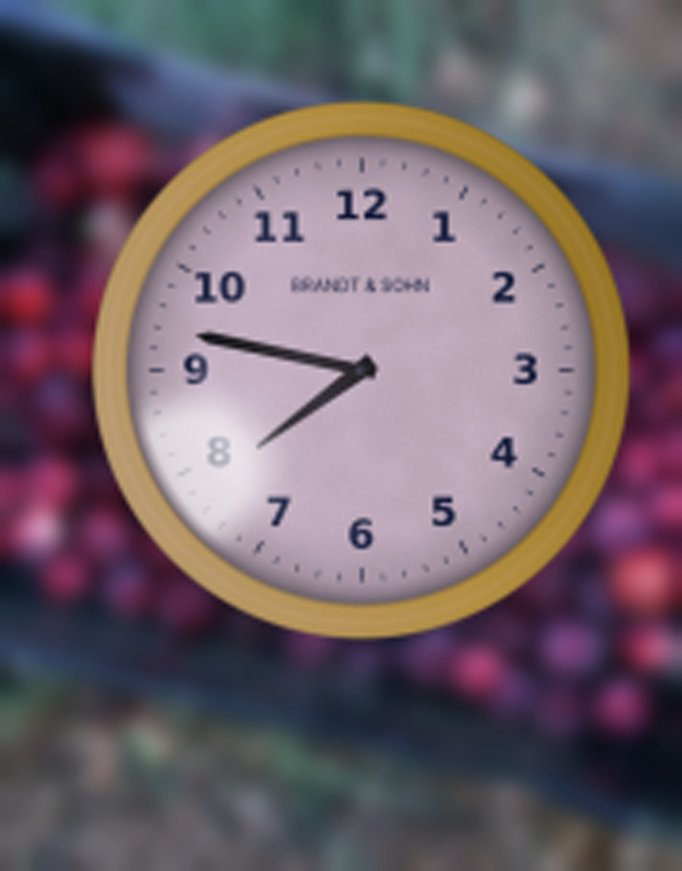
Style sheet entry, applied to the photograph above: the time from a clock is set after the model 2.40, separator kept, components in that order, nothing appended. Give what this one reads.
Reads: 7.47
